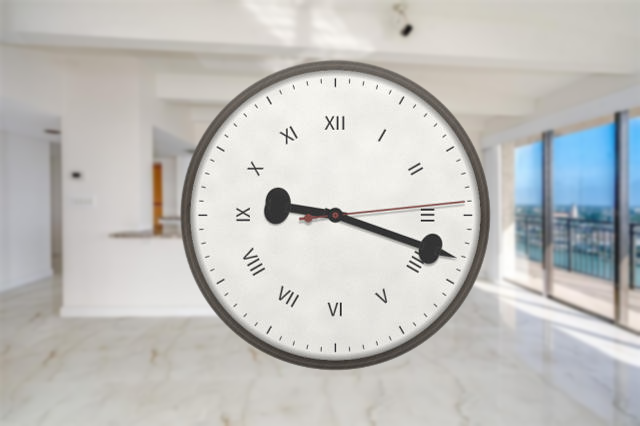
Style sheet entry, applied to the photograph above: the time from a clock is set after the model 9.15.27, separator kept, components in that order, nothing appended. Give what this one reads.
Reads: 9.18.14
